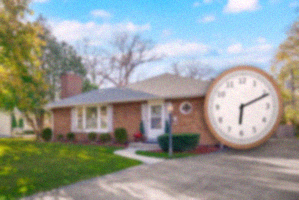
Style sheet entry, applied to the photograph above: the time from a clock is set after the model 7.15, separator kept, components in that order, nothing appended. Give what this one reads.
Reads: 6.11
